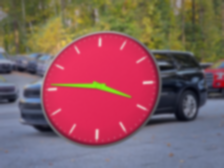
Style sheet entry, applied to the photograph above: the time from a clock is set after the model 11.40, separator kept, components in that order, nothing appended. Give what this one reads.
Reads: 3.46
